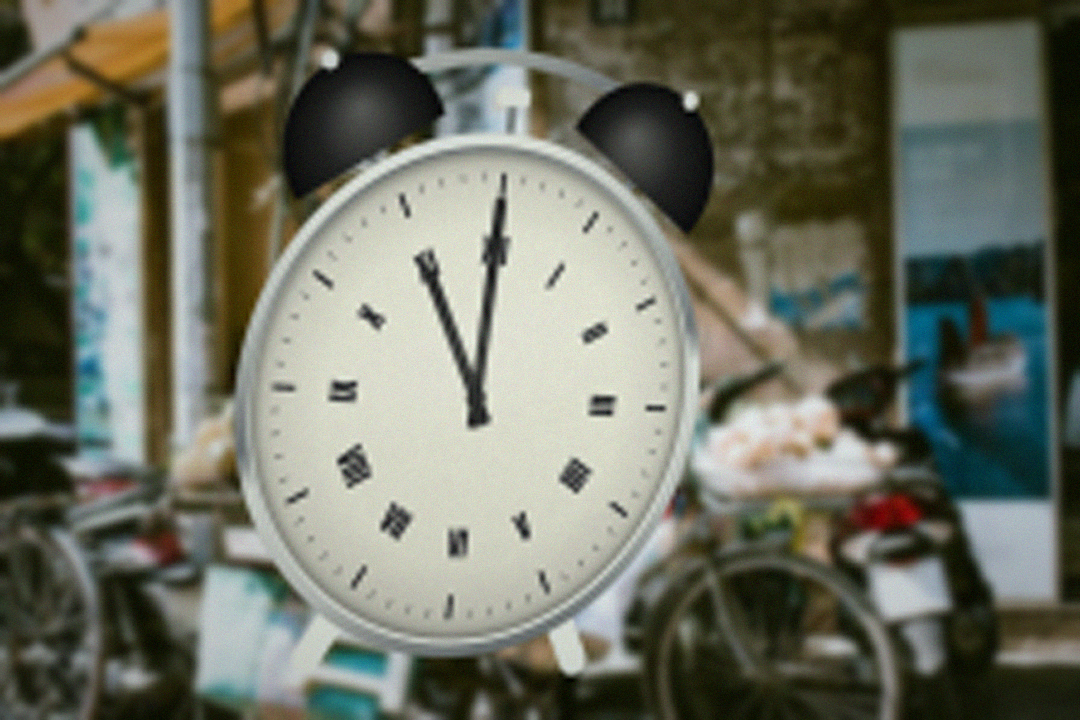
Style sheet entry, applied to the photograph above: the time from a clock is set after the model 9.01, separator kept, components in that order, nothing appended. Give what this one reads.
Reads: 11.00
